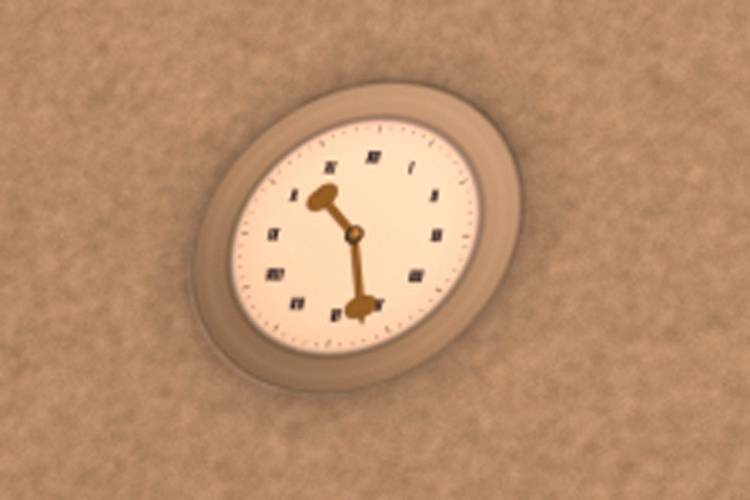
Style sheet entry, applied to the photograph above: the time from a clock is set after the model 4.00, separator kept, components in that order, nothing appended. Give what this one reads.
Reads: 10.27
